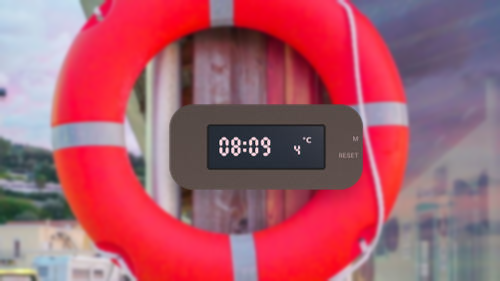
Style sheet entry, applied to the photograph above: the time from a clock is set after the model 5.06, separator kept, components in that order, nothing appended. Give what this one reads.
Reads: 8.09
